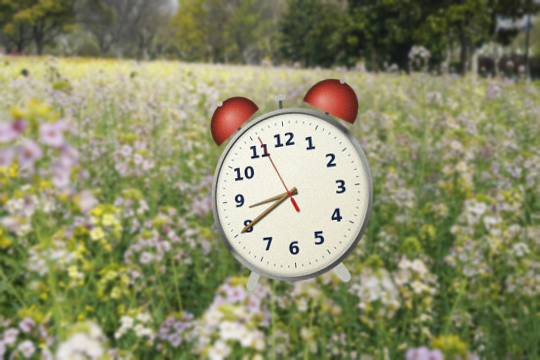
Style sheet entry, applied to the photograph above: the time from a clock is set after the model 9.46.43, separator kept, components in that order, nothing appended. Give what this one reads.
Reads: 8.39.56
